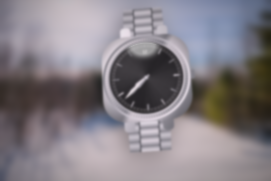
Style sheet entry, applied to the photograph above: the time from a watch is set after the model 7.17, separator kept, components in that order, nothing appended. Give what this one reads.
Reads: 7.38
